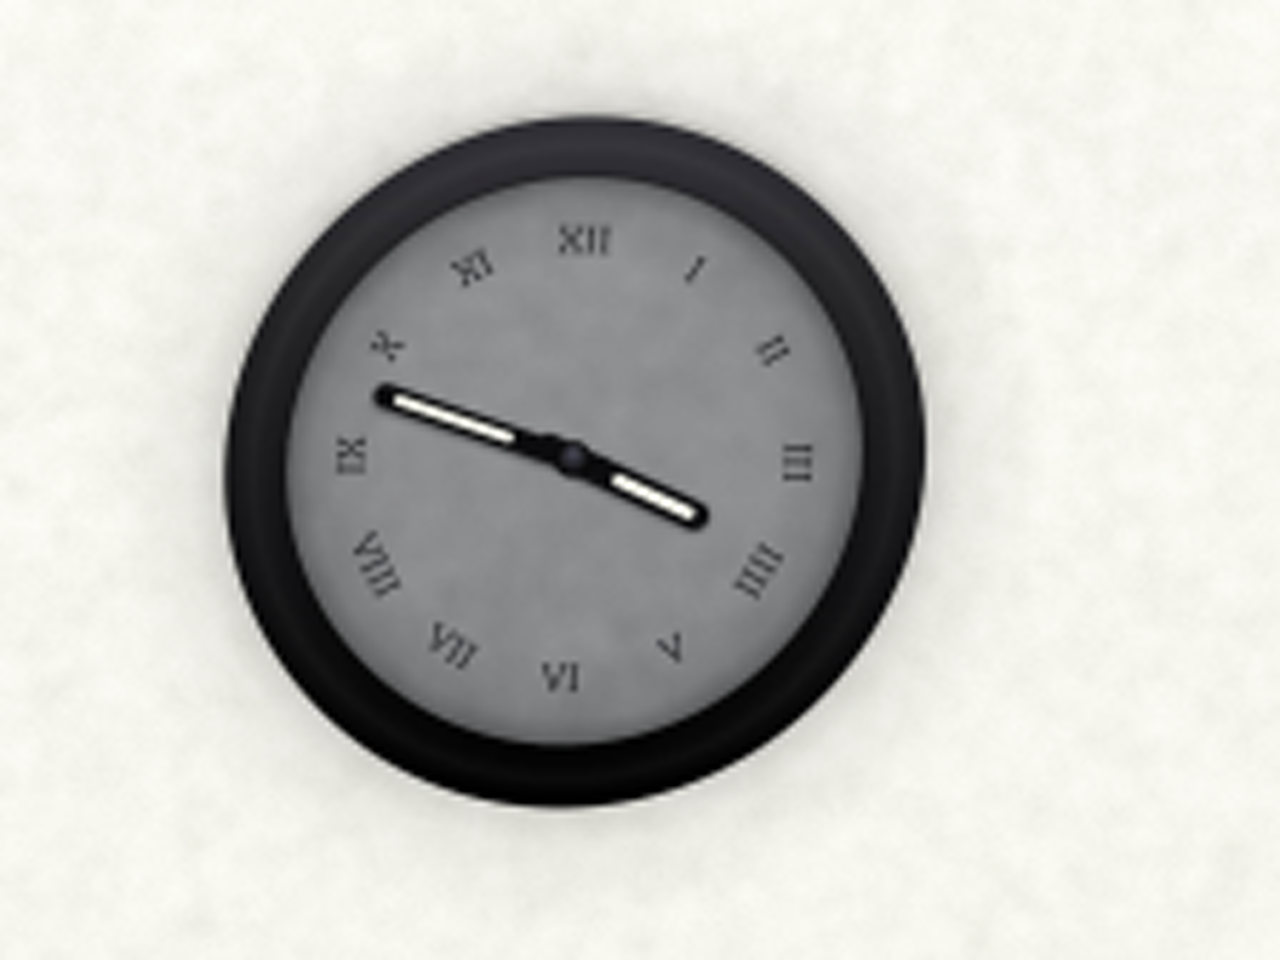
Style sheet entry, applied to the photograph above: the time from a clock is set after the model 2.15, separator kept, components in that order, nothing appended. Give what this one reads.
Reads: 3.48
